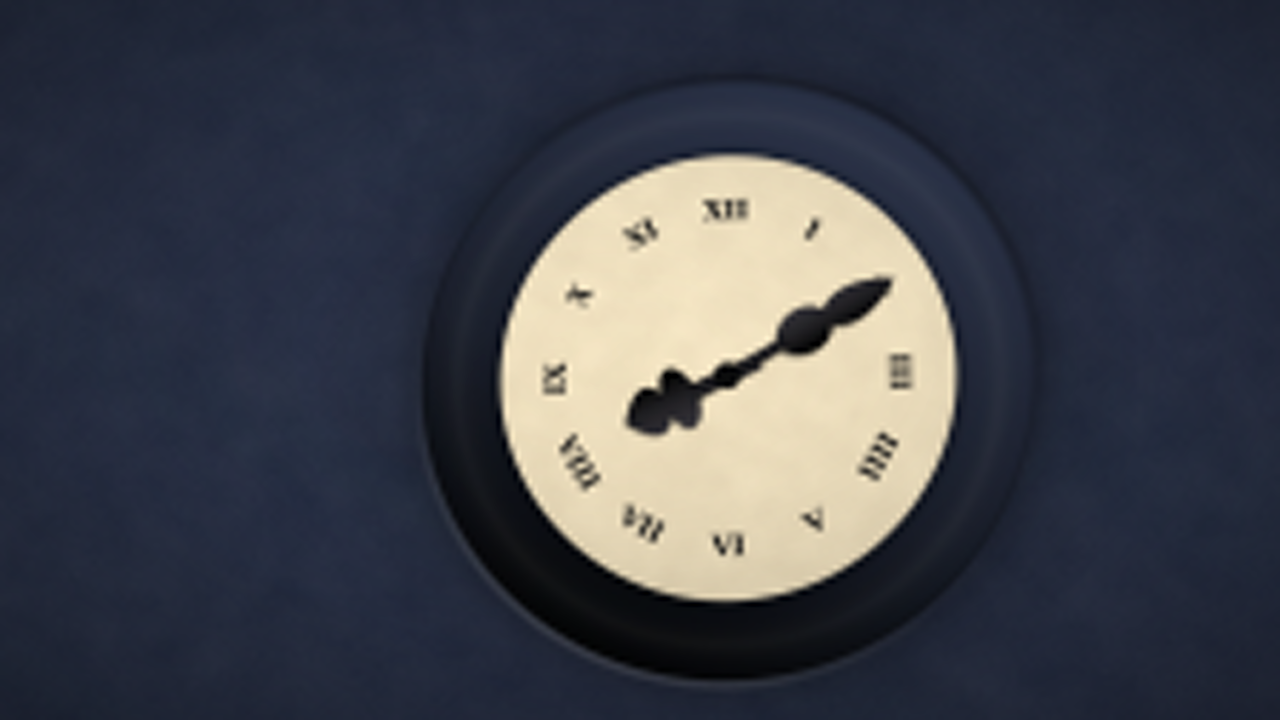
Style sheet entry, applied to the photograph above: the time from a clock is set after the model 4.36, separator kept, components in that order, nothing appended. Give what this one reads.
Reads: 8.10
